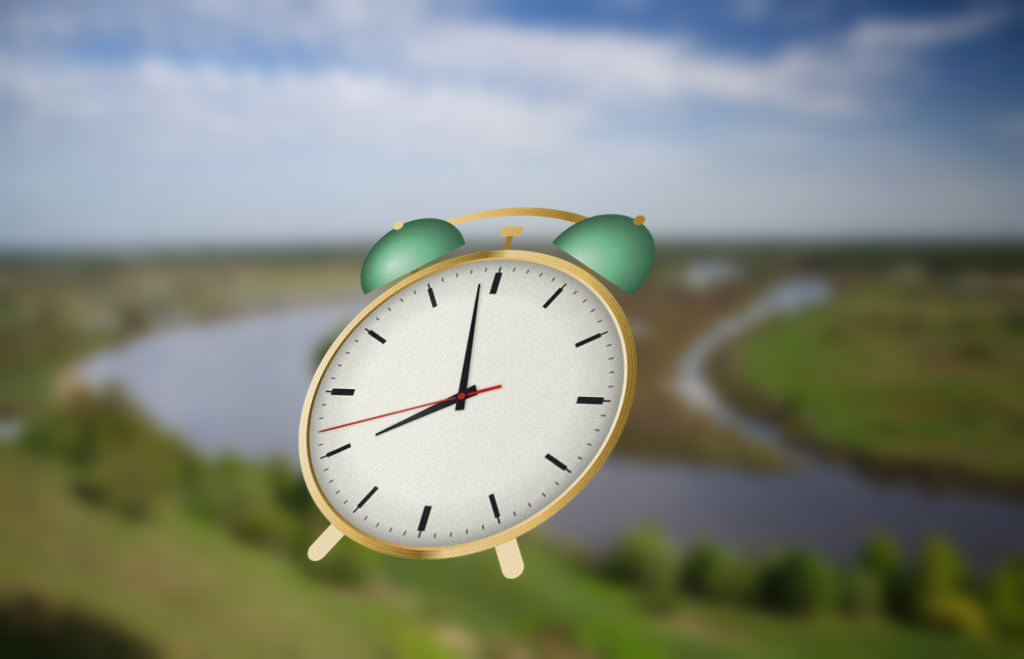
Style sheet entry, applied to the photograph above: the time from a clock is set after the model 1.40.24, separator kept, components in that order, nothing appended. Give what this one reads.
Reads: 7.58.42
